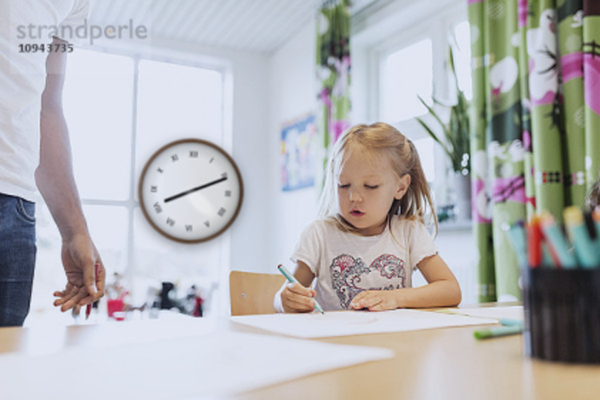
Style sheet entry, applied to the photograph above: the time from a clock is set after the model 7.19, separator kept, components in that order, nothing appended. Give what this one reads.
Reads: 8.11
